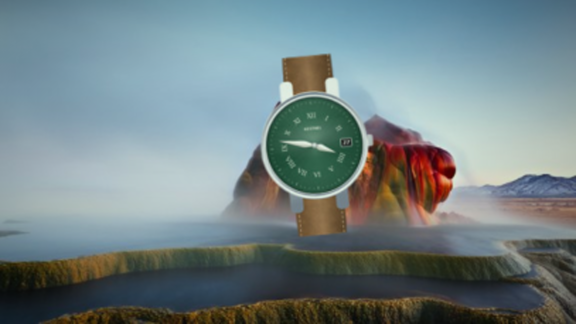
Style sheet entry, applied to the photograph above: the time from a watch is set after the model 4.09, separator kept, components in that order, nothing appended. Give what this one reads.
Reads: 3.47
